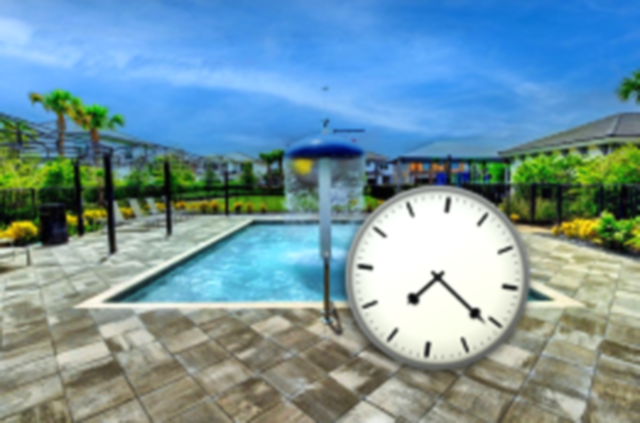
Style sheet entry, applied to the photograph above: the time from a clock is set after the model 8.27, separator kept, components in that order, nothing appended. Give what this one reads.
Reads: 7.21
